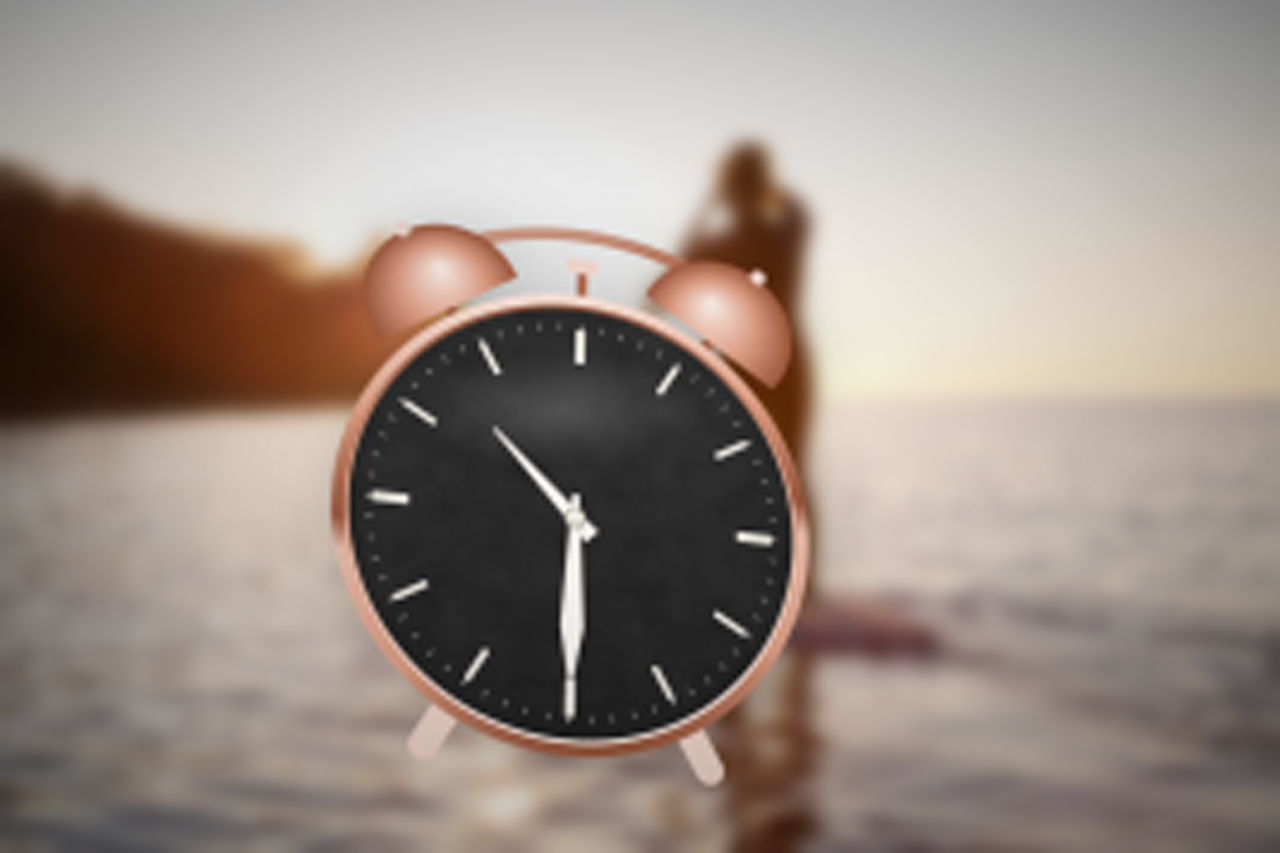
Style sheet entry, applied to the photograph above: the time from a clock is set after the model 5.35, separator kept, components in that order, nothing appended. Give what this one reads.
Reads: 10.30
